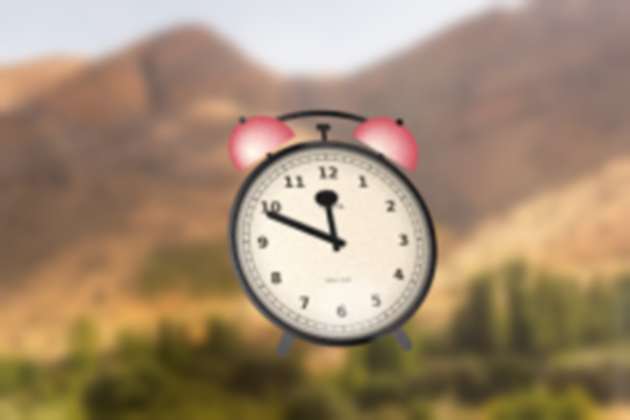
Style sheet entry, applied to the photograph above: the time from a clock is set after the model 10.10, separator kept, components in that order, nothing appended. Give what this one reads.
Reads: 11.49
